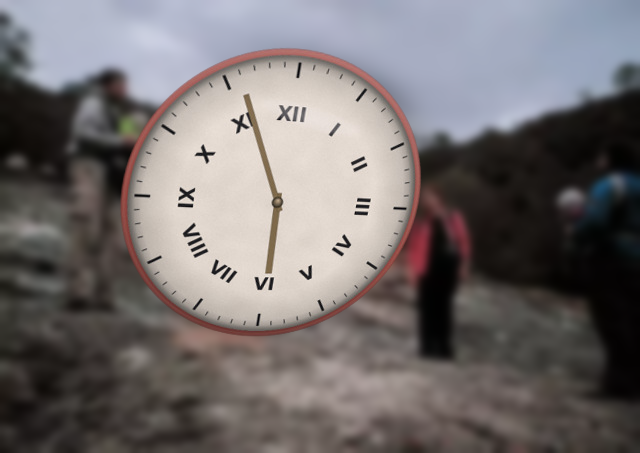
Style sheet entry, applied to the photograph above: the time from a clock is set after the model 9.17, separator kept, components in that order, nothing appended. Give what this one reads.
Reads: 5.56
